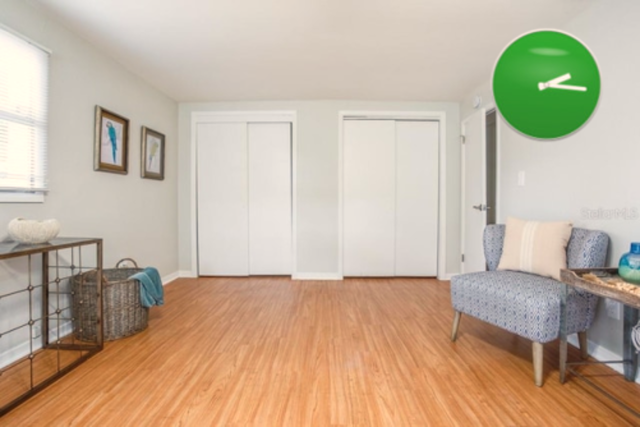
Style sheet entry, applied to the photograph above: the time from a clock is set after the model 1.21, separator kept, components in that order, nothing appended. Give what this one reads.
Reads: 2.16
